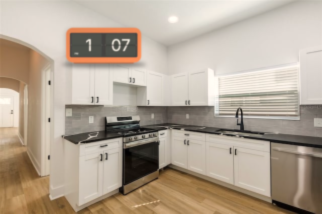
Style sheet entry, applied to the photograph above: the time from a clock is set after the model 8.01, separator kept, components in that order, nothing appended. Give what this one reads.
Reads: 1.07
